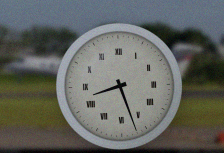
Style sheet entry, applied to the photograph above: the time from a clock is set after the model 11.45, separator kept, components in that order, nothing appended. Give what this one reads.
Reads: 8.27
